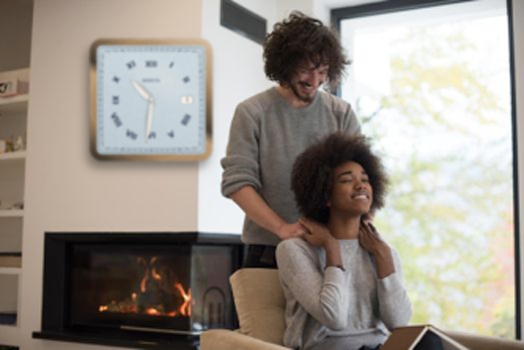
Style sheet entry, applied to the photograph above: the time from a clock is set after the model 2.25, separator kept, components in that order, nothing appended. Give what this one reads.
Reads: 10.31
